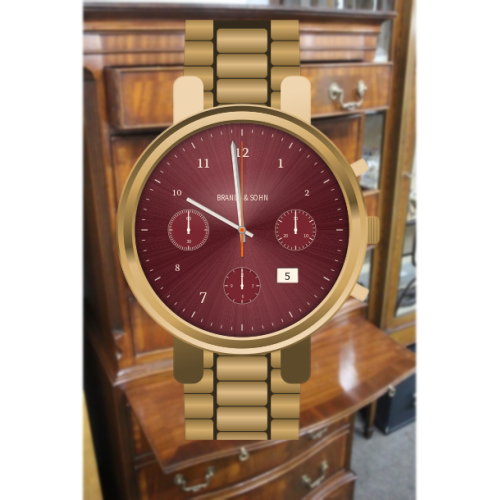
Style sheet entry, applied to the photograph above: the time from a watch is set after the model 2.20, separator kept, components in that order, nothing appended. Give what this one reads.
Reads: 9.59
